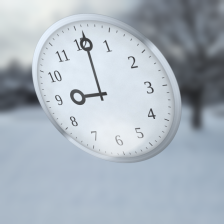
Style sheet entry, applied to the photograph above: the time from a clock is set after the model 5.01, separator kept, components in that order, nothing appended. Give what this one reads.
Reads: 9.01
